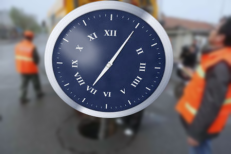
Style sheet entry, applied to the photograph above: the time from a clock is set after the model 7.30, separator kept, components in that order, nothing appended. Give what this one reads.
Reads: 7.05
